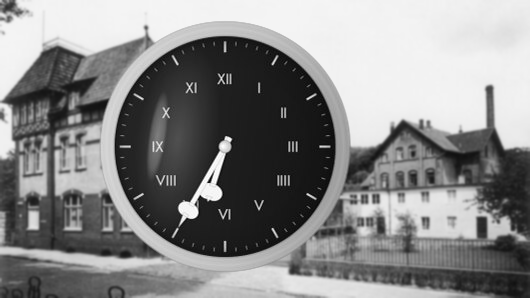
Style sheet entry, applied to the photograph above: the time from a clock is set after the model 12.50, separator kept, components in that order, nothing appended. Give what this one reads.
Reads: 6.35
